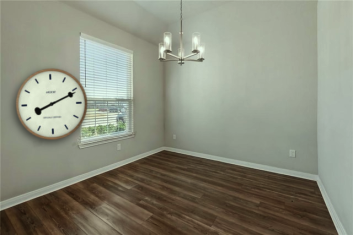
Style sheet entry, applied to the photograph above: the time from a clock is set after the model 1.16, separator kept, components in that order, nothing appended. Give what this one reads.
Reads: 8.11
